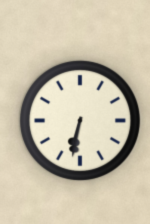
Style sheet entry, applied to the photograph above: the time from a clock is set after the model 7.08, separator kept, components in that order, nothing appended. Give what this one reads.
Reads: 6.32
